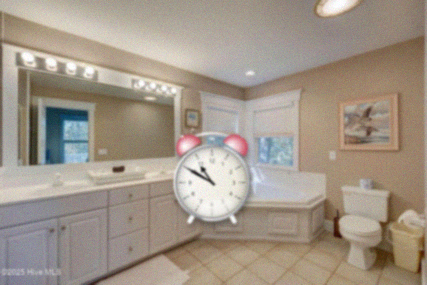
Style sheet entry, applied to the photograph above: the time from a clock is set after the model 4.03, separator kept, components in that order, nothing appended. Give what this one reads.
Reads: 10.50
